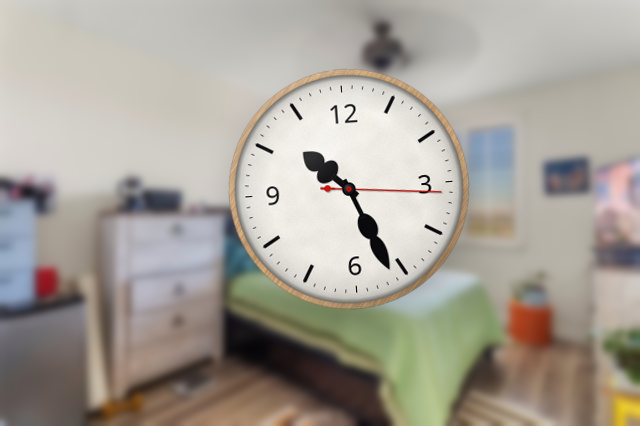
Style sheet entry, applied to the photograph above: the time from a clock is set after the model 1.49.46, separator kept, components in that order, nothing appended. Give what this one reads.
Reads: 10.26.16
